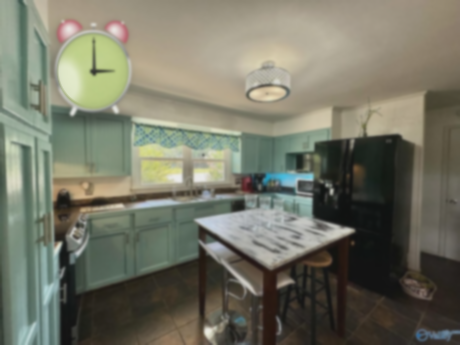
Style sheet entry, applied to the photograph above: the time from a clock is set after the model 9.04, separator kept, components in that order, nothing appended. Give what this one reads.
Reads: 3.00
